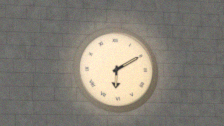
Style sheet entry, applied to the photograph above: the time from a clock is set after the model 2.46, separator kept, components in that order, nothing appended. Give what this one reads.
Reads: 6.10
